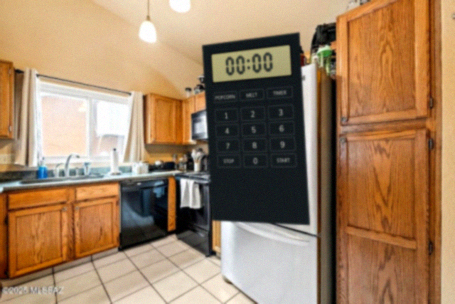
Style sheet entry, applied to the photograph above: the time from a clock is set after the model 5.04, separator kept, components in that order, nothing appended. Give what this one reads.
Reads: 0.00
